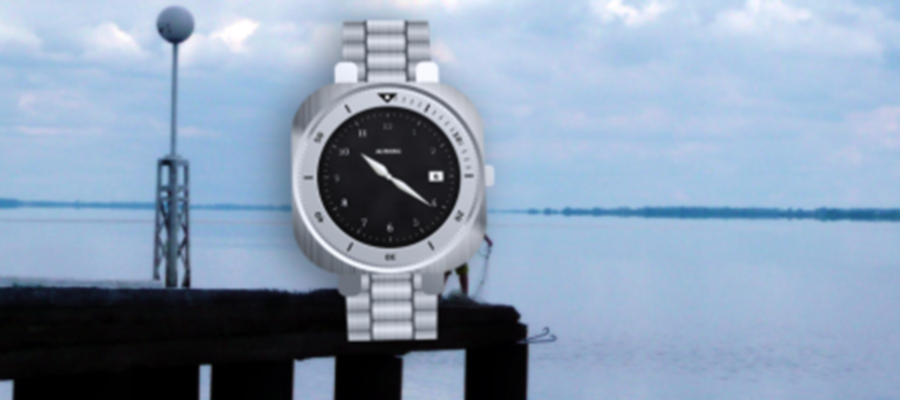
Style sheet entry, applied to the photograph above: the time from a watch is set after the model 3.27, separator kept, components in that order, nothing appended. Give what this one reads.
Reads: 10.21
